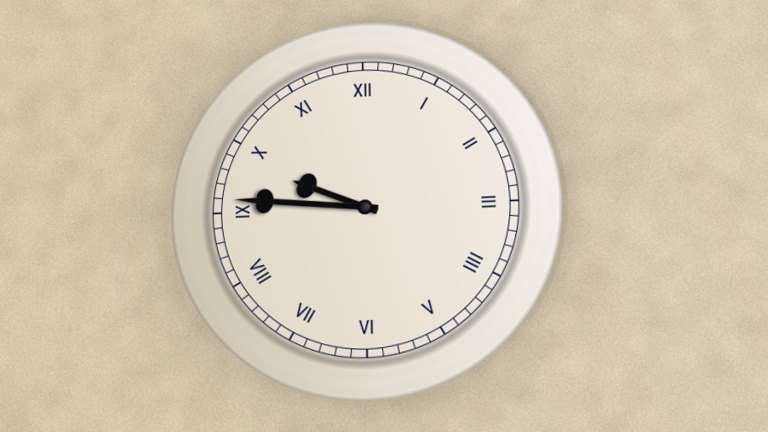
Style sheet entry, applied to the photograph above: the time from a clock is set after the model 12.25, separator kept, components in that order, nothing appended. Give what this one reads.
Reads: 9.46
